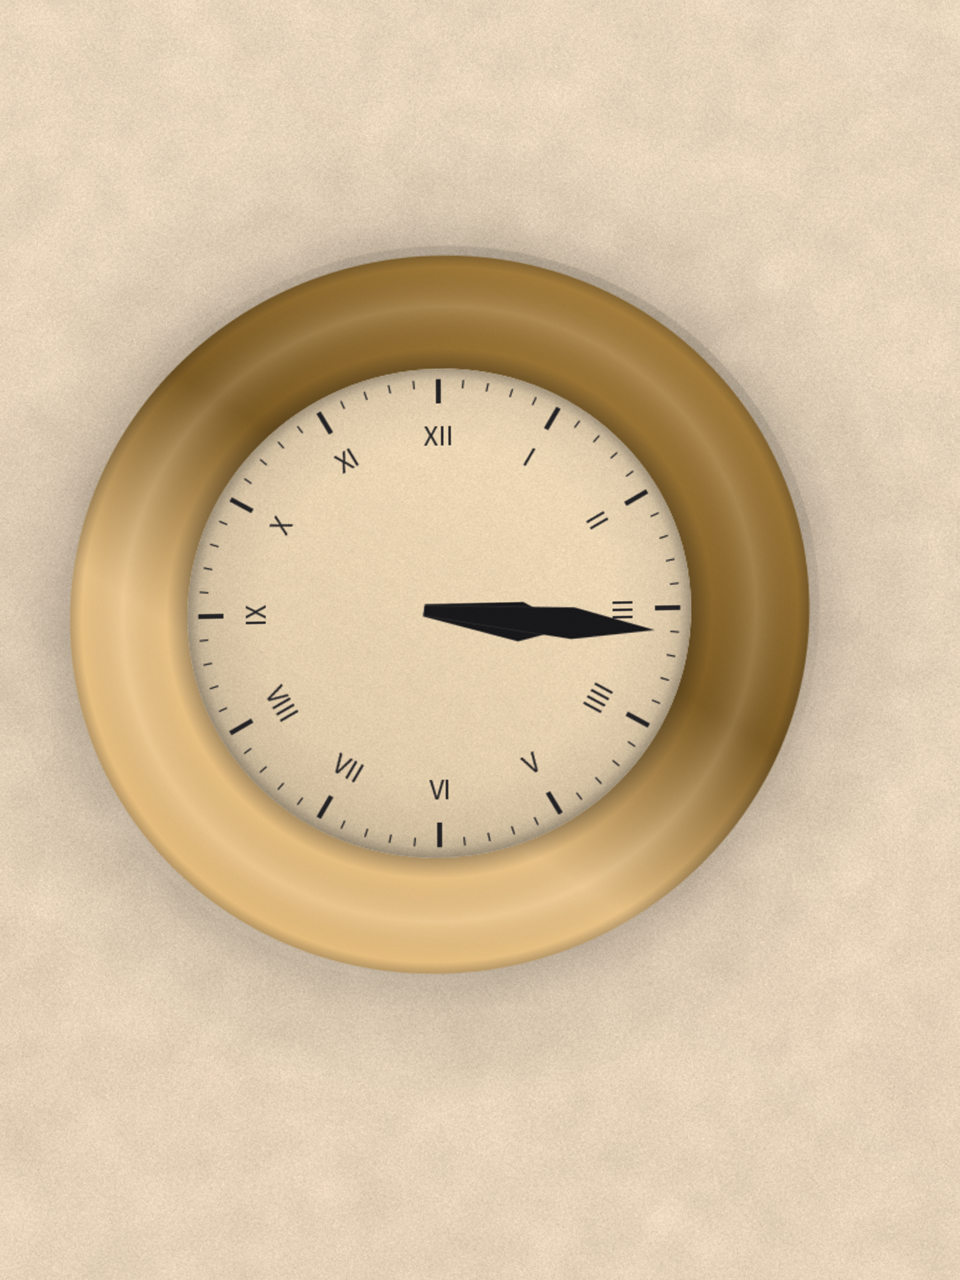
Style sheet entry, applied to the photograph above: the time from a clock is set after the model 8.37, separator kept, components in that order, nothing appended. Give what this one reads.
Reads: 3.16
